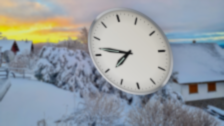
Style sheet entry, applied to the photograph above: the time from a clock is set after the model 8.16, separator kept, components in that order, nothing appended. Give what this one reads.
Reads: 7.47
